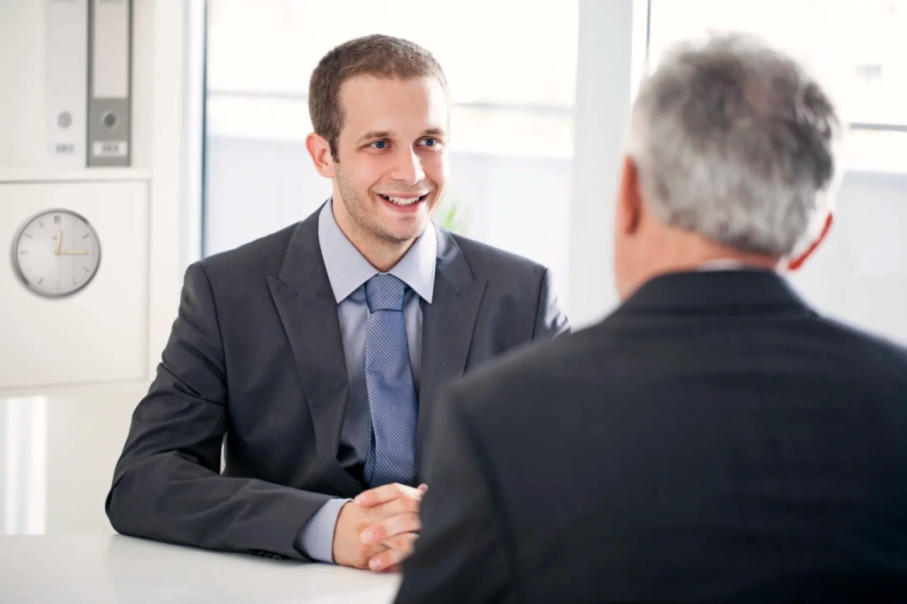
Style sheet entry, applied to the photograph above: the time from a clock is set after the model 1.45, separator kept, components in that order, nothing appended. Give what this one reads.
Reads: 12.15
